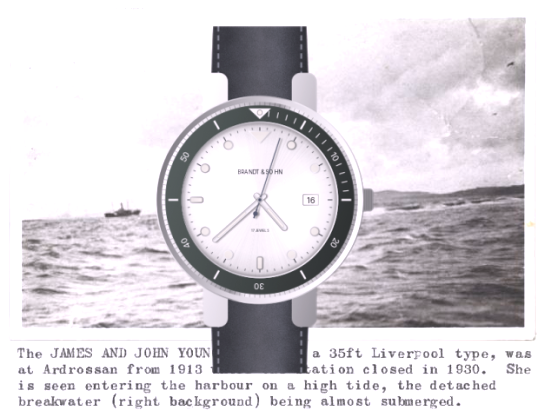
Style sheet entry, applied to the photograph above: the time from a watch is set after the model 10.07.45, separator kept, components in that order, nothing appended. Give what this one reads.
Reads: 4.38.03
